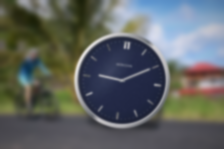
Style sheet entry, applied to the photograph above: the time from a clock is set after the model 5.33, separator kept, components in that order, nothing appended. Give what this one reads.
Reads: 9.10
